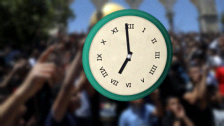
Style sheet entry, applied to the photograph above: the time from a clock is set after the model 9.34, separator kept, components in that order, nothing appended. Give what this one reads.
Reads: 6.59
